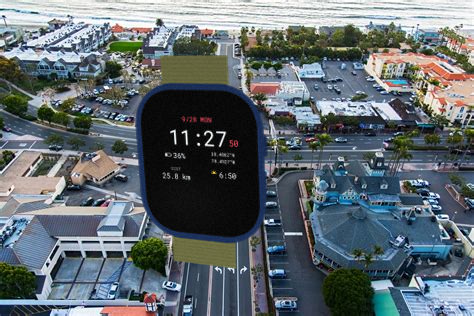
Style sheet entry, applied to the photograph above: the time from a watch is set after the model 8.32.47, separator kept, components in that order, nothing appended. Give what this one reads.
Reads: 11.27.50
